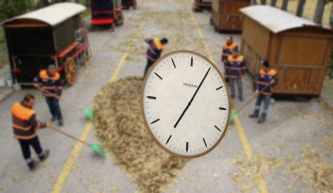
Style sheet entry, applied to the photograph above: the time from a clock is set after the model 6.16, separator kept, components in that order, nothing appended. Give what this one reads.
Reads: 7.05
